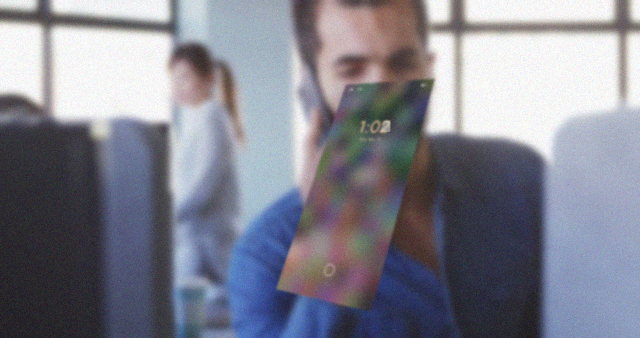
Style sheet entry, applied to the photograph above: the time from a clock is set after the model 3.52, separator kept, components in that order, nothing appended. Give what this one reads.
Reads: 1.02
